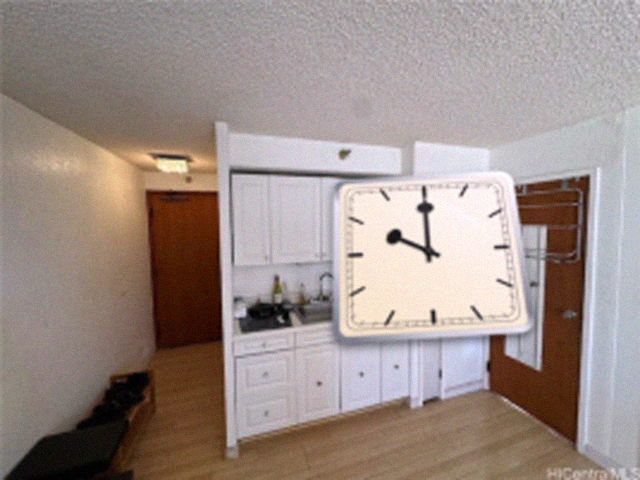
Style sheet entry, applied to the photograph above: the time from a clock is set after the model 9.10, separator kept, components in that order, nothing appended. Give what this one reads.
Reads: 10.00
